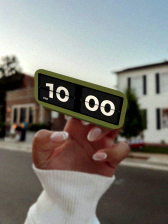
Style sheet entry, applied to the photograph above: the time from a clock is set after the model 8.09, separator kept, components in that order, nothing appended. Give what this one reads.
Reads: 10.00
